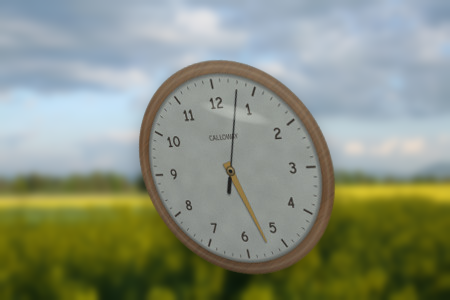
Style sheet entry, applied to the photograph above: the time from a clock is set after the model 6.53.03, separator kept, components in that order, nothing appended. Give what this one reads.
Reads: 5.27.03
